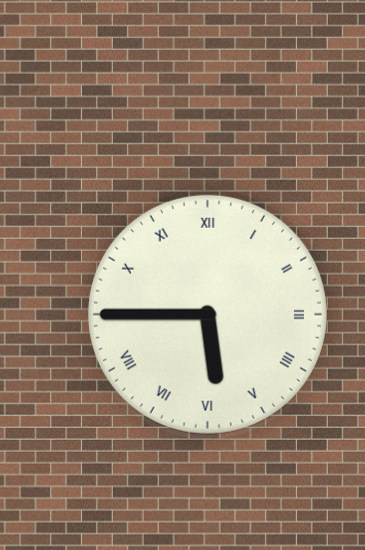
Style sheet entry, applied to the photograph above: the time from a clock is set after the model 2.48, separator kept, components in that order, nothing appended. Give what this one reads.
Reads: 5.45
